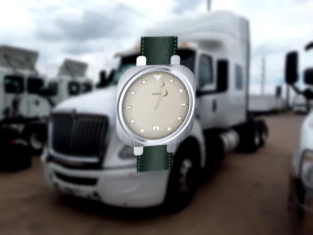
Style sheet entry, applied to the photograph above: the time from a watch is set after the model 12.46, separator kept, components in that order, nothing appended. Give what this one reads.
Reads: 1.02
